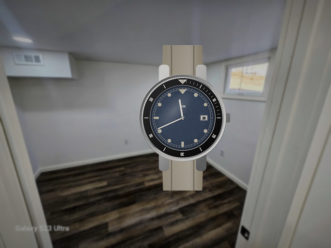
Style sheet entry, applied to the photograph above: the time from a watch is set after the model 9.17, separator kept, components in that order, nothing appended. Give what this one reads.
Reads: 11.41
